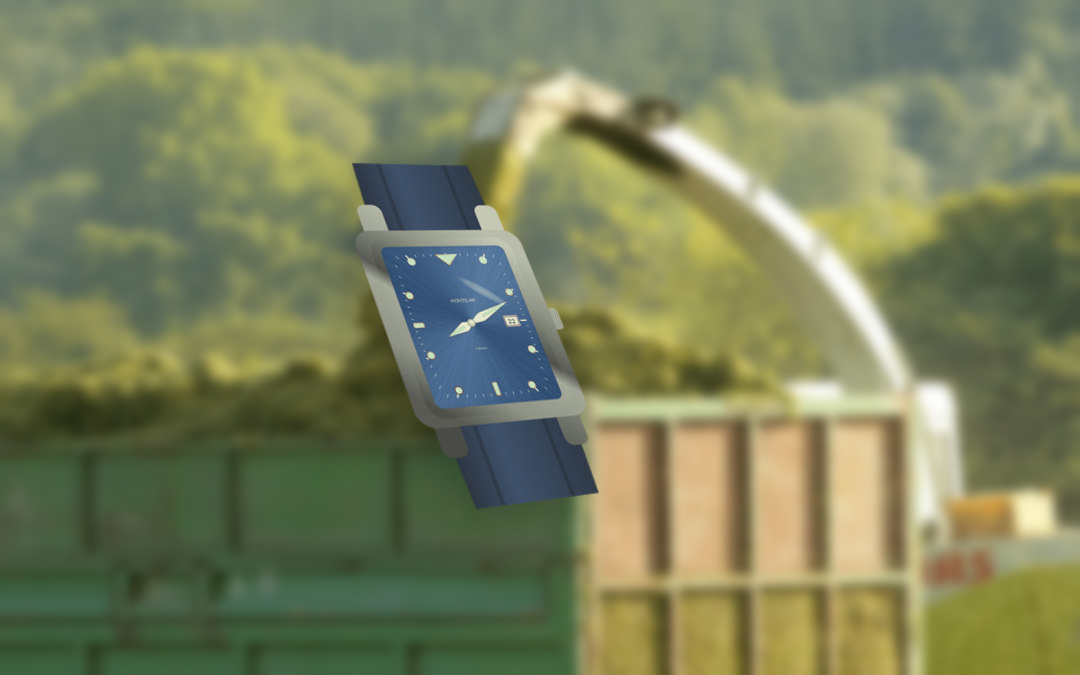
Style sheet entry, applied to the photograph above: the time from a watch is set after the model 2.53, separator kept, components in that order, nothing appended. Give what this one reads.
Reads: 8.11
